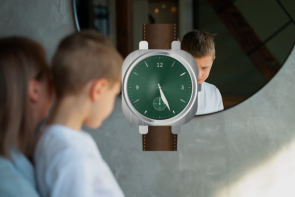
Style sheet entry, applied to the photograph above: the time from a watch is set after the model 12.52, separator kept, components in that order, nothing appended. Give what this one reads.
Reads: 5.26
